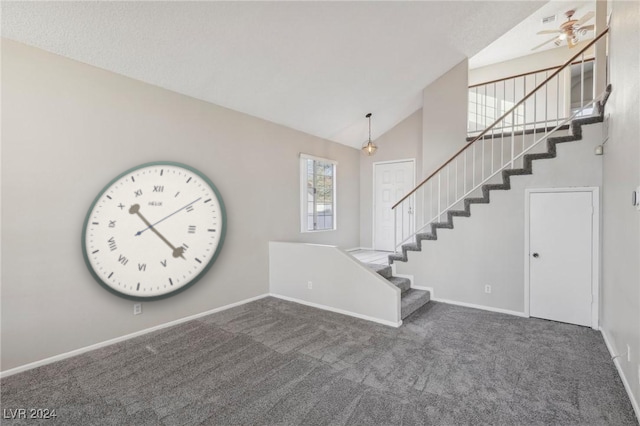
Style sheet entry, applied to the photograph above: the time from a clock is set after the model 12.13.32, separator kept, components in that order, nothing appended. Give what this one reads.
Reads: 10.21.09
